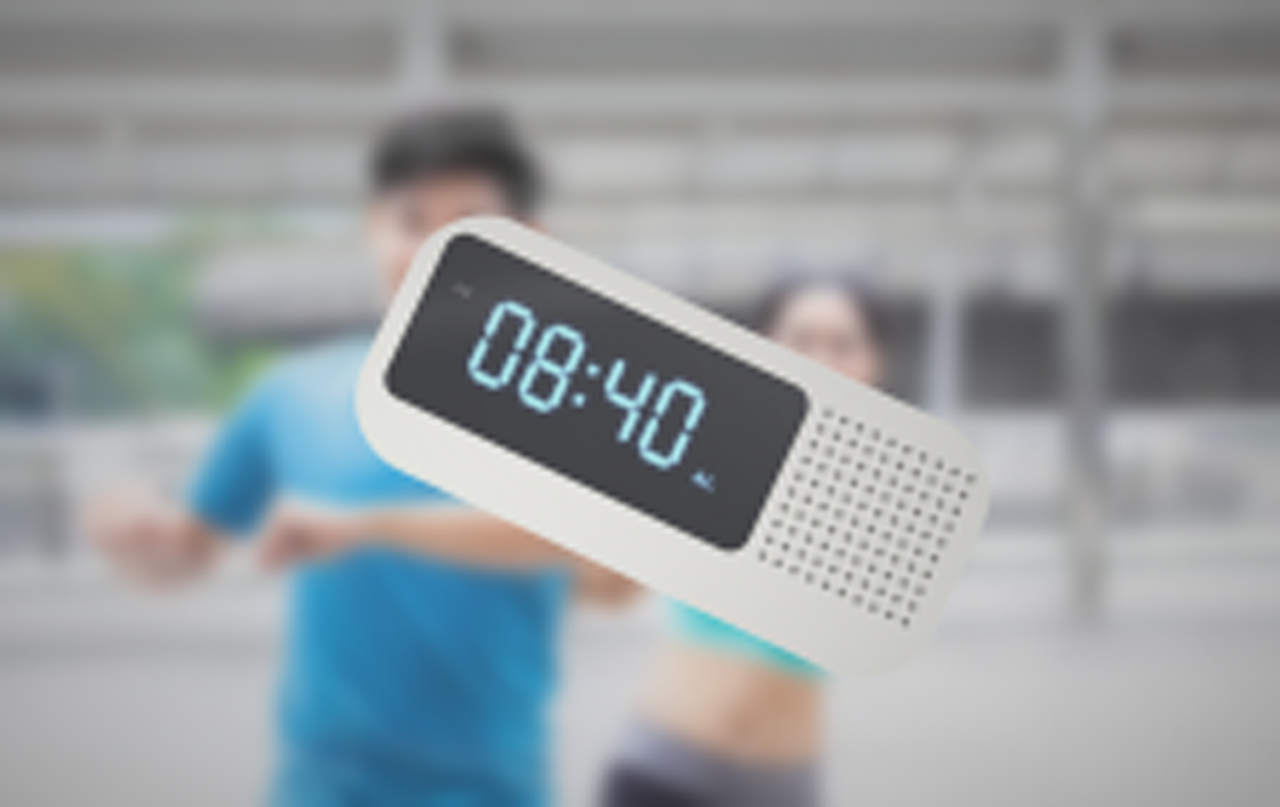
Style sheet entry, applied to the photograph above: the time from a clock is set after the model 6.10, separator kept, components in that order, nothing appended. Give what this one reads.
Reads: 8.40
